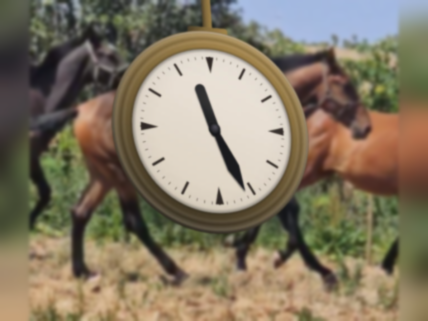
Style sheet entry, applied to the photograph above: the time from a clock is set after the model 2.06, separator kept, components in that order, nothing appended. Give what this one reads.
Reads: 11.26
